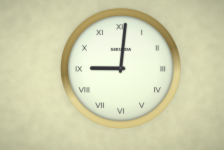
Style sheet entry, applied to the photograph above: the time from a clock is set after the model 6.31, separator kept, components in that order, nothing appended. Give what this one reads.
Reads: 9.01
